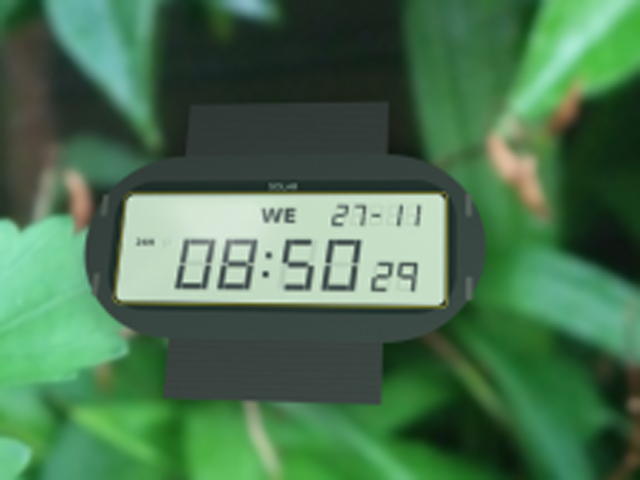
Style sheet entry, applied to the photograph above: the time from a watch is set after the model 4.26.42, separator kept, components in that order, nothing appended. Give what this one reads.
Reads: 8.50.29
